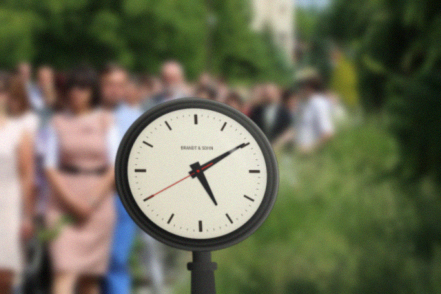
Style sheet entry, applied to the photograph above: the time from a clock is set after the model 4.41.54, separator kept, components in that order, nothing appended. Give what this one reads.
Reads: 5.09.40
